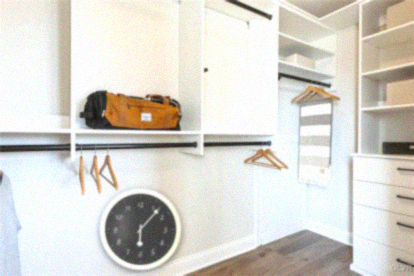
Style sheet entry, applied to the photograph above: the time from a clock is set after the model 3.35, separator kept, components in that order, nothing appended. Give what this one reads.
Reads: 6.07
